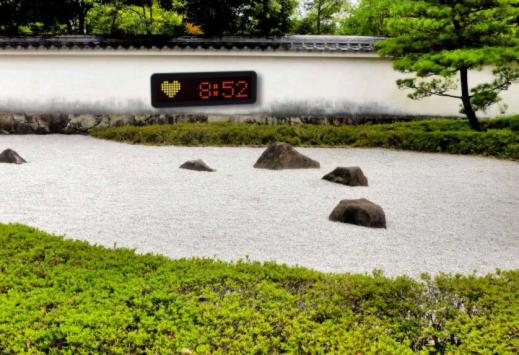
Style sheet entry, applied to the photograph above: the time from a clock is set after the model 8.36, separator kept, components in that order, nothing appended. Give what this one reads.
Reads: 8.52
